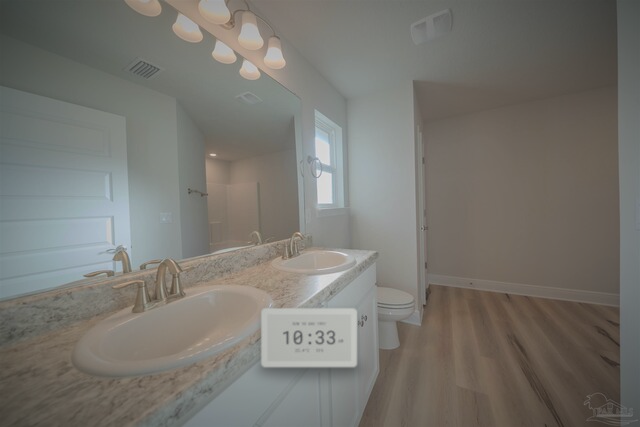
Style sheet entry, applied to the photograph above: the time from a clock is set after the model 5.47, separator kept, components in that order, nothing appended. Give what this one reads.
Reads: 10.33
